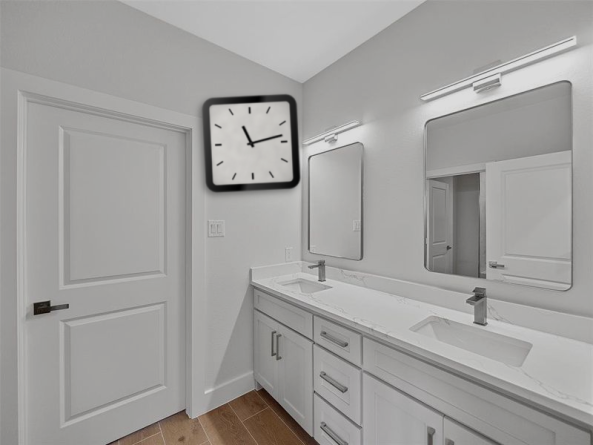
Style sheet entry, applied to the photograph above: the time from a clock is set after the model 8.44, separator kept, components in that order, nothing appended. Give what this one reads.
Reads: 11.13
